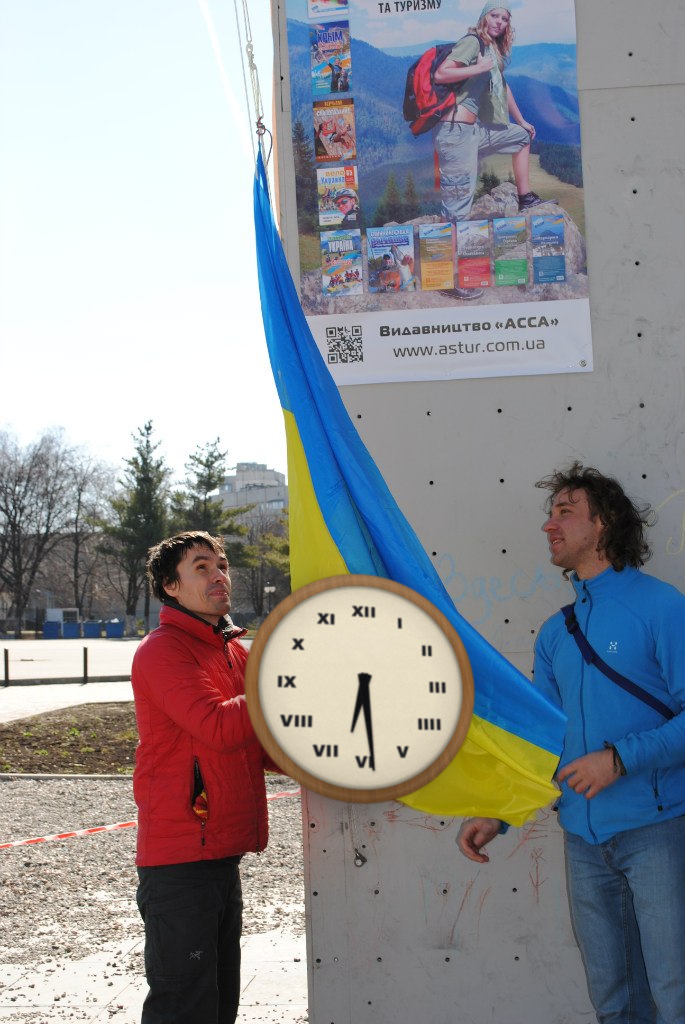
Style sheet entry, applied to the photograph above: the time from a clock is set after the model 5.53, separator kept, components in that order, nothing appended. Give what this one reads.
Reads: 6.29
